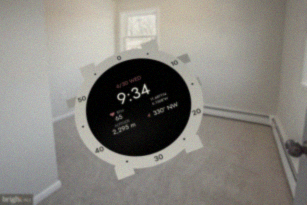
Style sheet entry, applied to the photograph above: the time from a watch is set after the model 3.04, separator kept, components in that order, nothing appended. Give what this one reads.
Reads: 9.34
